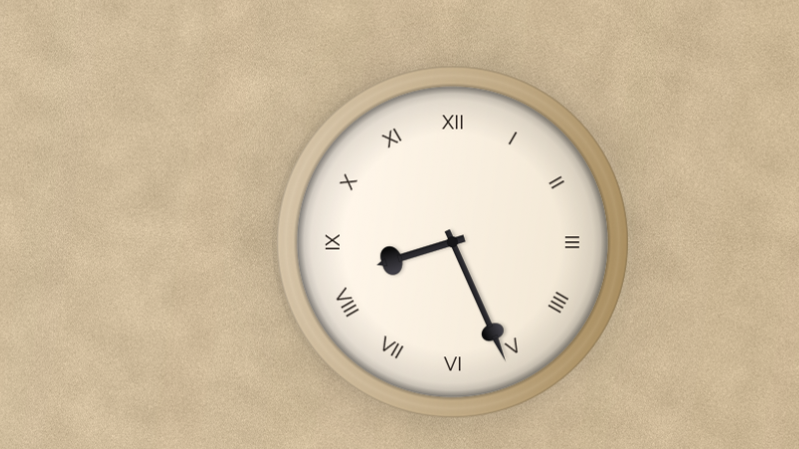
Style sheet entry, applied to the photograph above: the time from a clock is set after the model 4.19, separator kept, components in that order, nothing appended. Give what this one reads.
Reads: 8.26
